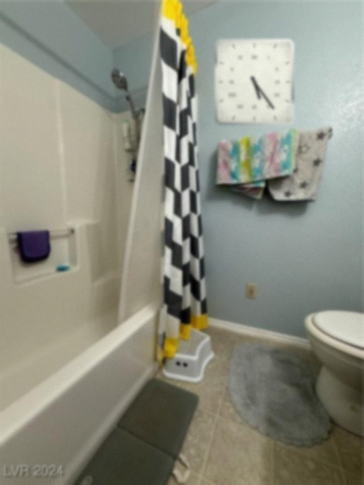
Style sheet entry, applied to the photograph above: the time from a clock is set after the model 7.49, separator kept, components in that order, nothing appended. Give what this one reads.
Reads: 5.24
